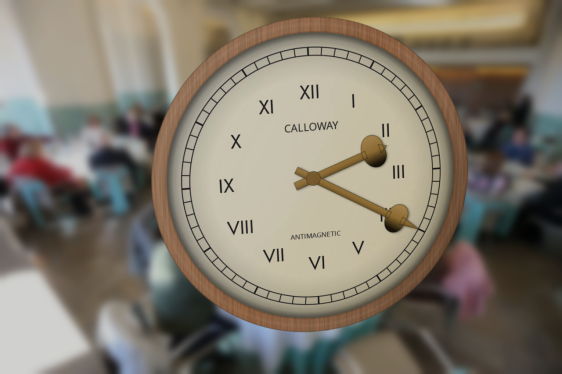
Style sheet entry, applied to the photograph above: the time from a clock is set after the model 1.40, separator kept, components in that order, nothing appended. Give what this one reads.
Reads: 2.20
